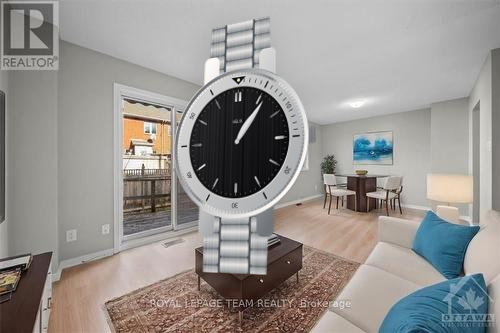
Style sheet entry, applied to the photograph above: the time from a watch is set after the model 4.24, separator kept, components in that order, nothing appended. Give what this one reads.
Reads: 1.06
